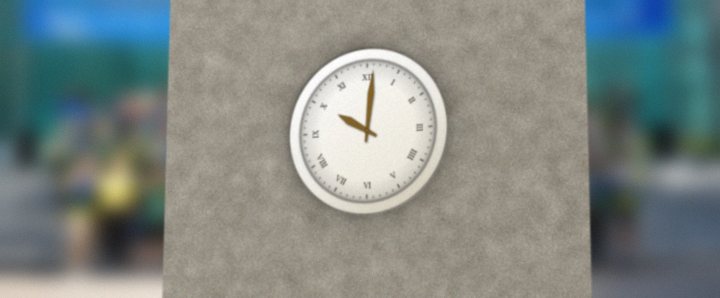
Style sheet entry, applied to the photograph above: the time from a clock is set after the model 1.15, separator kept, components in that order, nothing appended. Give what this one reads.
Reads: 10.01
